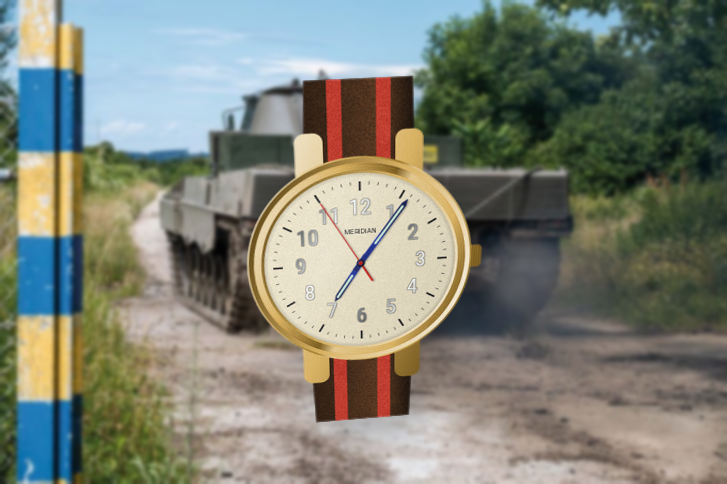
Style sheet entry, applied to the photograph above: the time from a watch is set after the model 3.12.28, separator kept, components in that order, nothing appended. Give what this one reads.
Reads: 7.05.55
